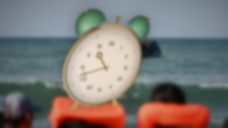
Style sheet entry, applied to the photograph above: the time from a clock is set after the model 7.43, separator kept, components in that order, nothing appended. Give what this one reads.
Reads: 10.42
